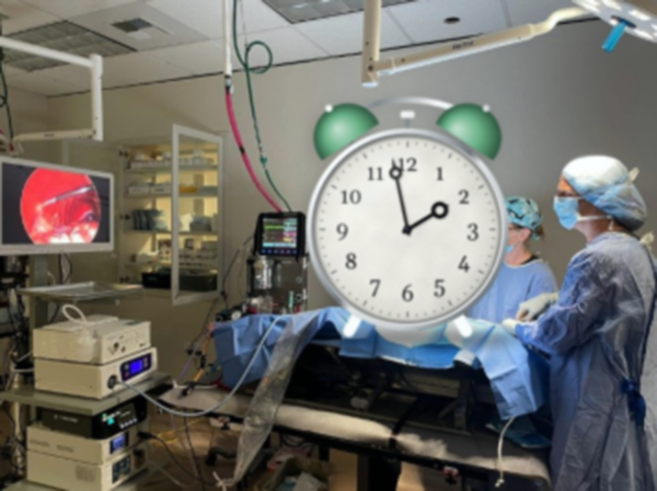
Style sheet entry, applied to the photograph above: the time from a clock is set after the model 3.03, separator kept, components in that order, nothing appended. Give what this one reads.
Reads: 1.58
